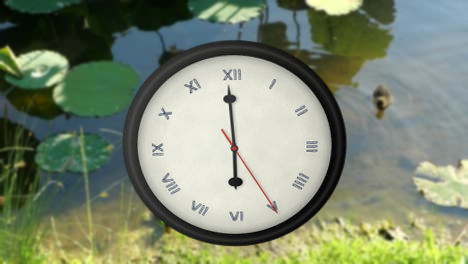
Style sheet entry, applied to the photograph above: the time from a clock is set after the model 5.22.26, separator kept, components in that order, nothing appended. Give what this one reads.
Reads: 5.59.25
